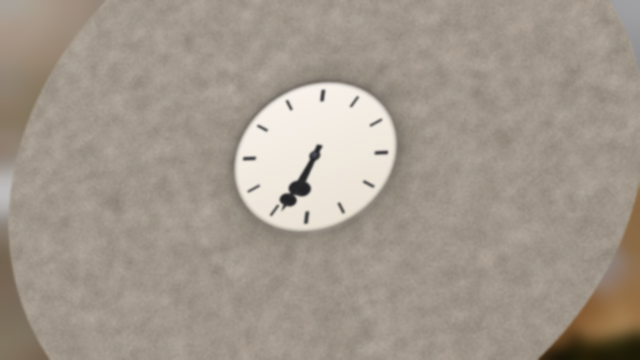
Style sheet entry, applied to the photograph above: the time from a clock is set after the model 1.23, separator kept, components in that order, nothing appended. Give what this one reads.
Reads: 6.34
